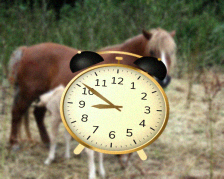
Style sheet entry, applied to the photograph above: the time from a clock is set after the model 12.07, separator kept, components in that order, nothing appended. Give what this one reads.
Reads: 8.51
